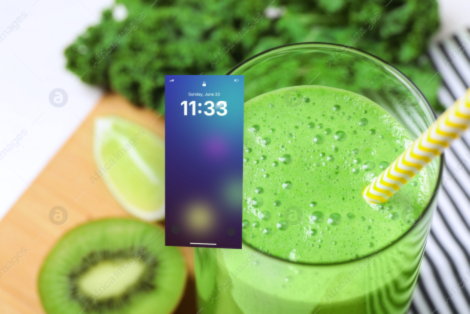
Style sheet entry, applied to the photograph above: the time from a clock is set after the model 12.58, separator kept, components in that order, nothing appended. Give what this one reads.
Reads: 11.33
